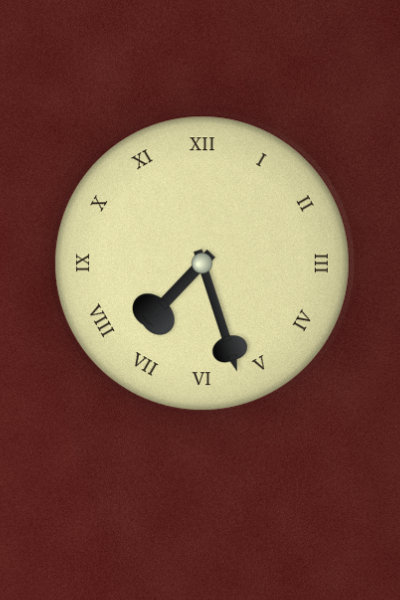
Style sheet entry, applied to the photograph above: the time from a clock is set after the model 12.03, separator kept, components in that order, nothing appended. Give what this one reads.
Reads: 7.27
